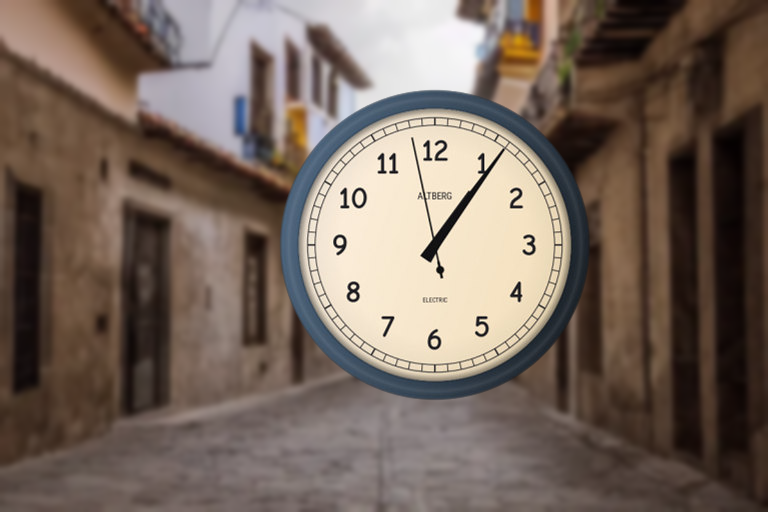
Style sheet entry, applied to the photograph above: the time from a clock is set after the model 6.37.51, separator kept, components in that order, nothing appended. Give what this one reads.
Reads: 1.05.58
